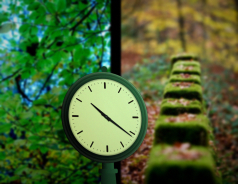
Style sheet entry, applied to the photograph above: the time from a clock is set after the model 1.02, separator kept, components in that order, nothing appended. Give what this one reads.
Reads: 10.21
